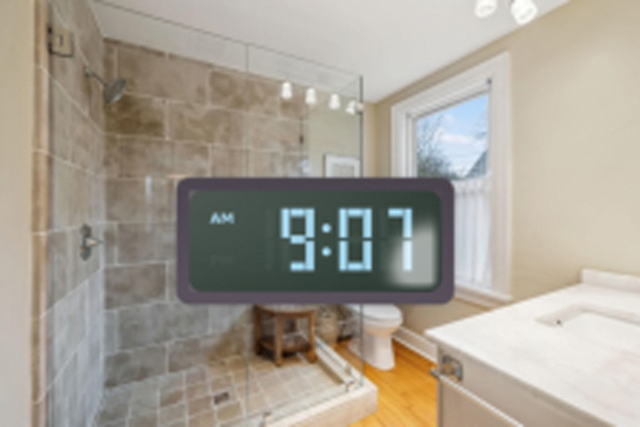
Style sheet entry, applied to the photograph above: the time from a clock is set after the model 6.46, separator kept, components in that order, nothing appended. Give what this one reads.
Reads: 9.07
